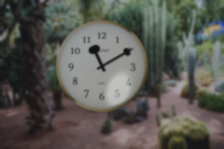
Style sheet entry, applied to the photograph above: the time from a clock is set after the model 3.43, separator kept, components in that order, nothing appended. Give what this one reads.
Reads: 11.10
